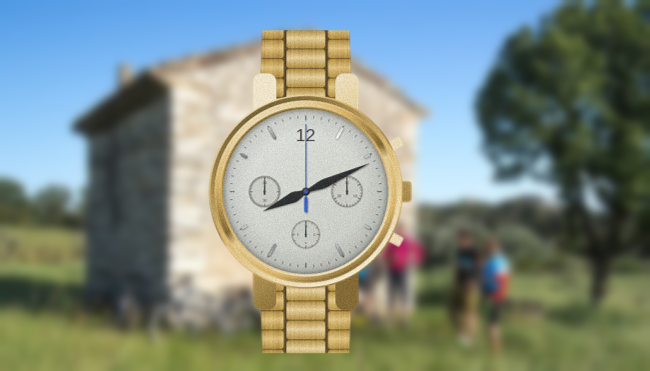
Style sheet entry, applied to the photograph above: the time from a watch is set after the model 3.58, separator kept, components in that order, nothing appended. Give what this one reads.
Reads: 8.11
